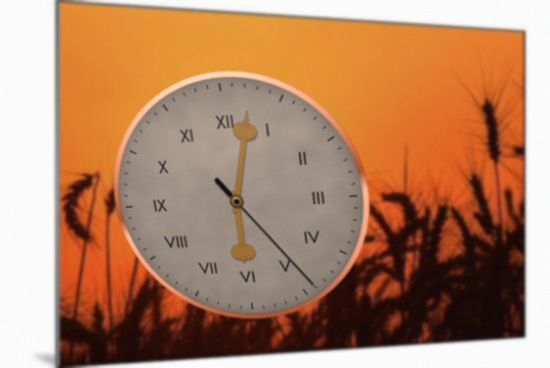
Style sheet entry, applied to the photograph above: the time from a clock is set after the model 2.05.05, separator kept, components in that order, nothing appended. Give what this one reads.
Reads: 6.02.24
